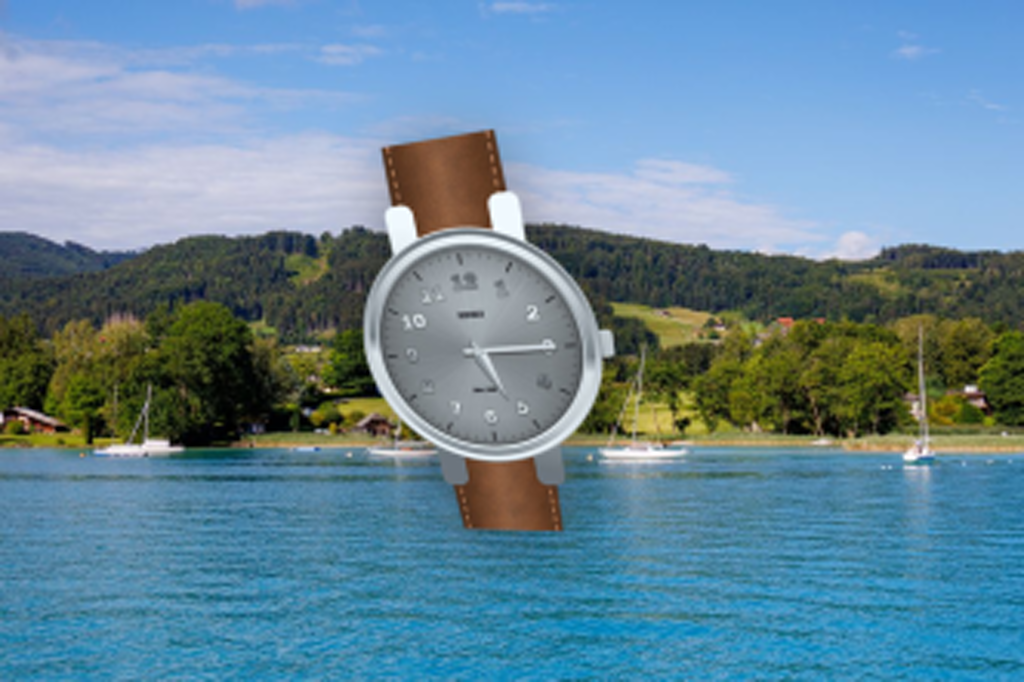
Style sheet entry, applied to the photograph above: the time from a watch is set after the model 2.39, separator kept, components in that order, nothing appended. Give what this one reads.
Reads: 5.15
